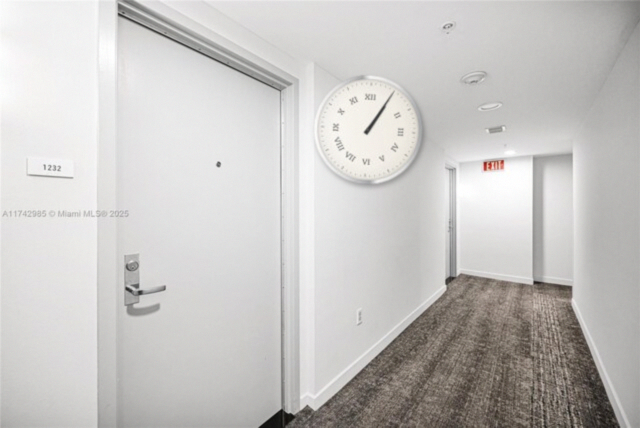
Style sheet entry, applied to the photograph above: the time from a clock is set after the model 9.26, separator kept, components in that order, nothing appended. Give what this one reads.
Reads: 1.05
